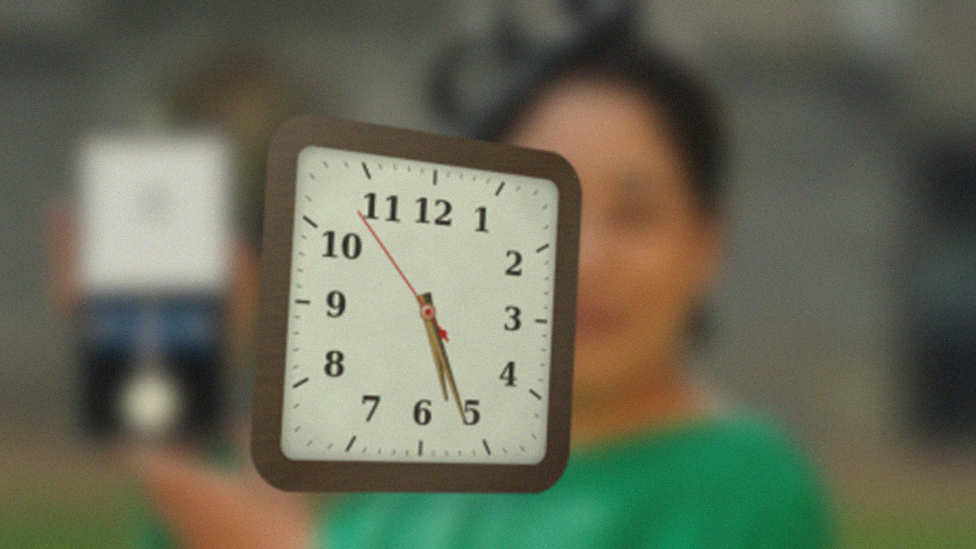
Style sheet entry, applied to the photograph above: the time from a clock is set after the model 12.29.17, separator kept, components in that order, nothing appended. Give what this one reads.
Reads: 5.25.53
